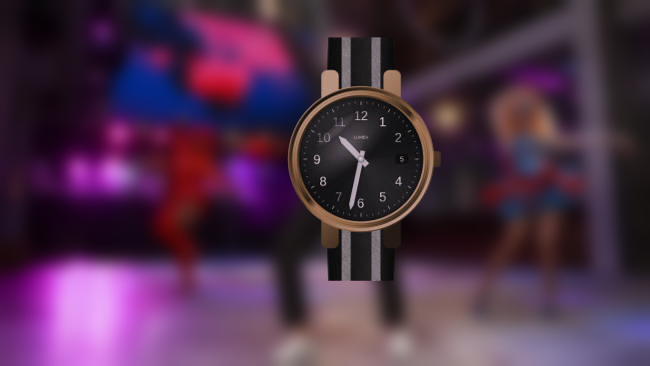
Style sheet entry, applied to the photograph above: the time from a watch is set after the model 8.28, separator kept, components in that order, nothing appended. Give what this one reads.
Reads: 10.32
